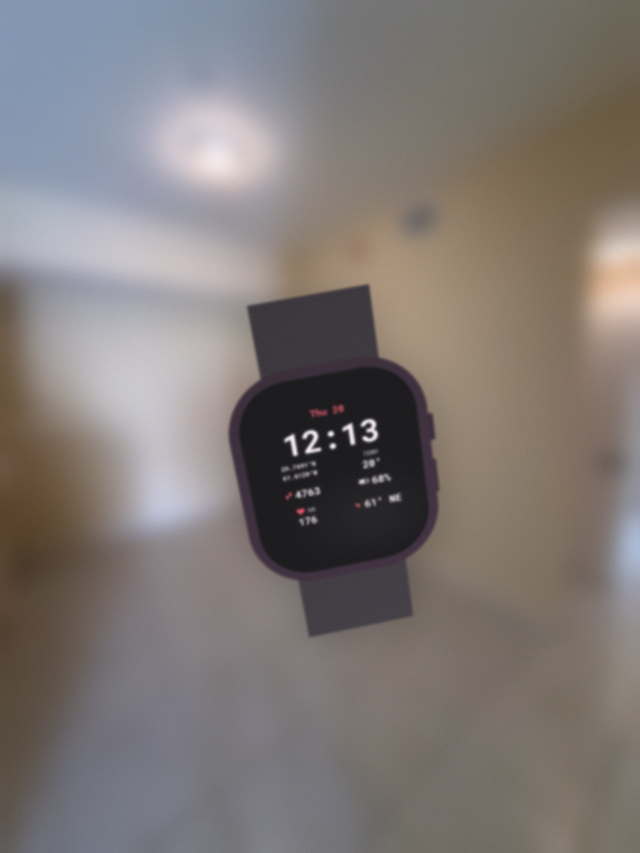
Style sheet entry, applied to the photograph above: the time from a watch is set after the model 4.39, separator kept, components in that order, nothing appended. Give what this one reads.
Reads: 12.13
